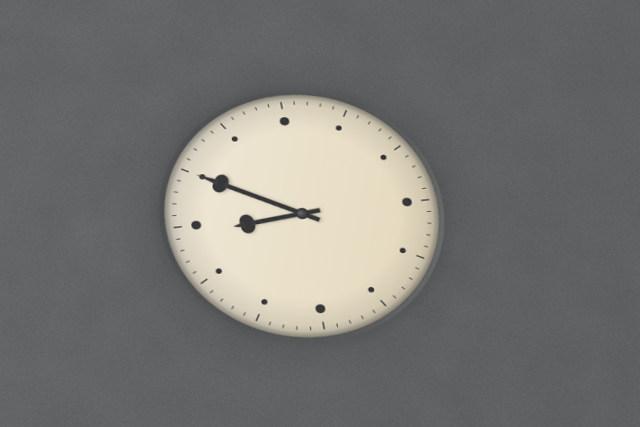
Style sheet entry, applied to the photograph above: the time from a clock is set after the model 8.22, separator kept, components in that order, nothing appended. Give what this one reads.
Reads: 8.50
